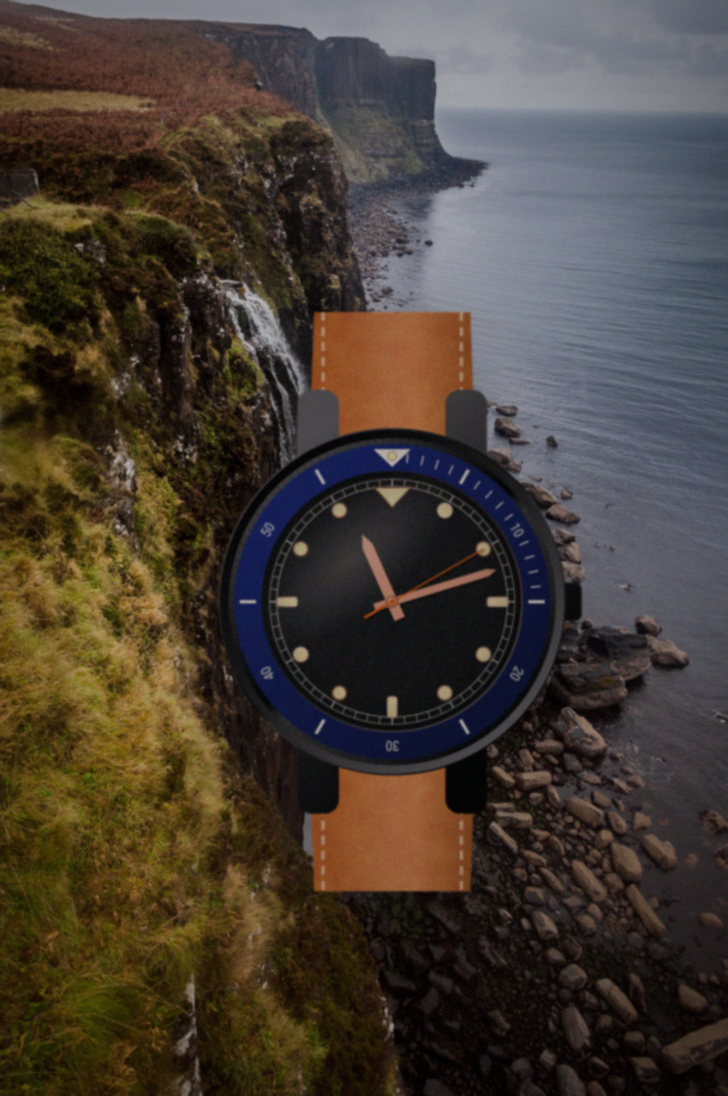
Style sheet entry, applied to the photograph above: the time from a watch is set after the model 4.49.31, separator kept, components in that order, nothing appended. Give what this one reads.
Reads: 11.12.10
